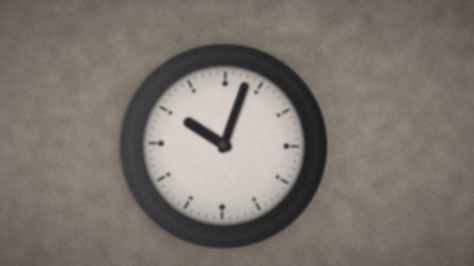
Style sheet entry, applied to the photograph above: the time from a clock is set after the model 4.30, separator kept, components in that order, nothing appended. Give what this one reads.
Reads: 10.03
